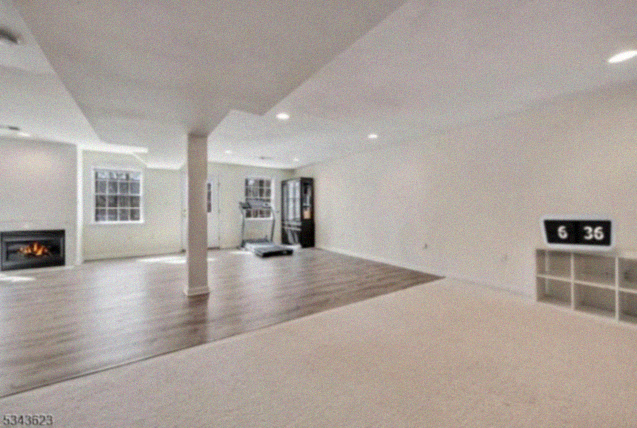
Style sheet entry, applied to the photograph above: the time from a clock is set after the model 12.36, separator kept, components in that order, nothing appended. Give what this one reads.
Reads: 6.36
